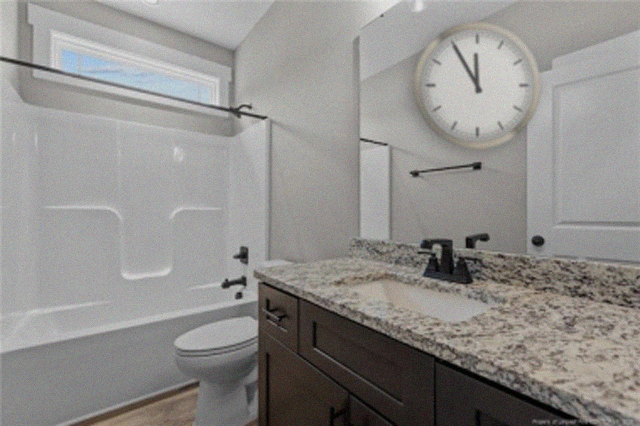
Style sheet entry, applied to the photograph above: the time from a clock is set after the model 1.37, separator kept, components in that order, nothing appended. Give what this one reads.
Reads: 11.55
